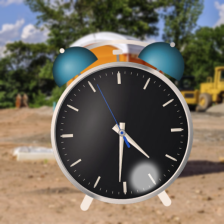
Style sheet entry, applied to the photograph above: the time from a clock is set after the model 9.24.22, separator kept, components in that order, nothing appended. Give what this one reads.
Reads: 4.30.56
